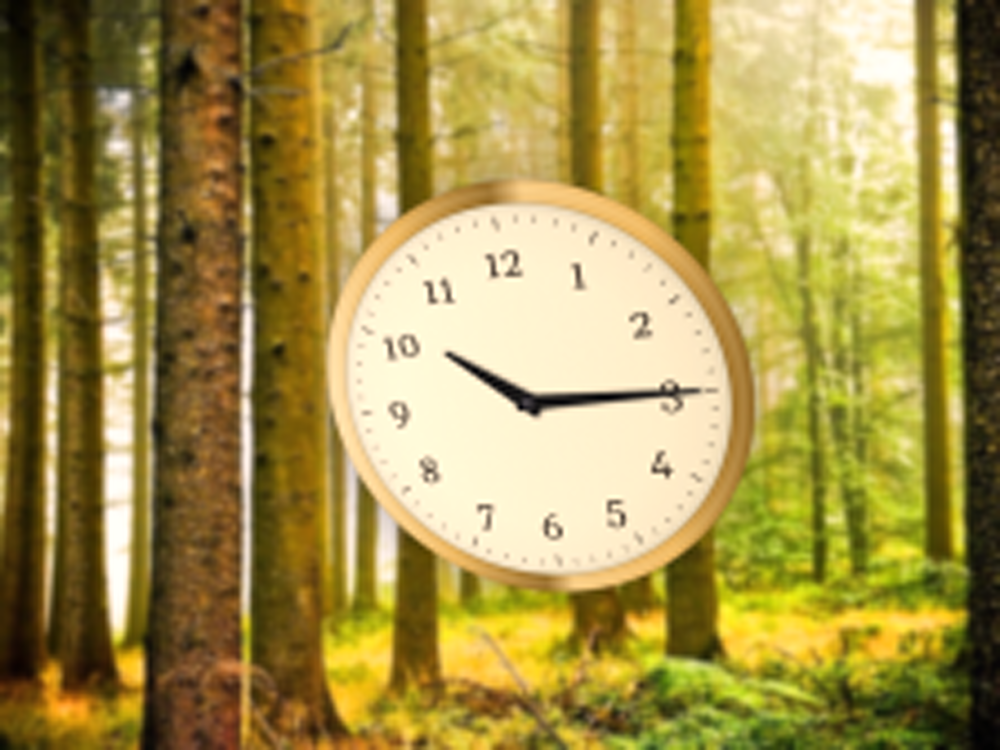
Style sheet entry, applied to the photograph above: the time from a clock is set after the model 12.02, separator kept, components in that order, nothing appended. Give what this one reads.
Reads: 10.15
